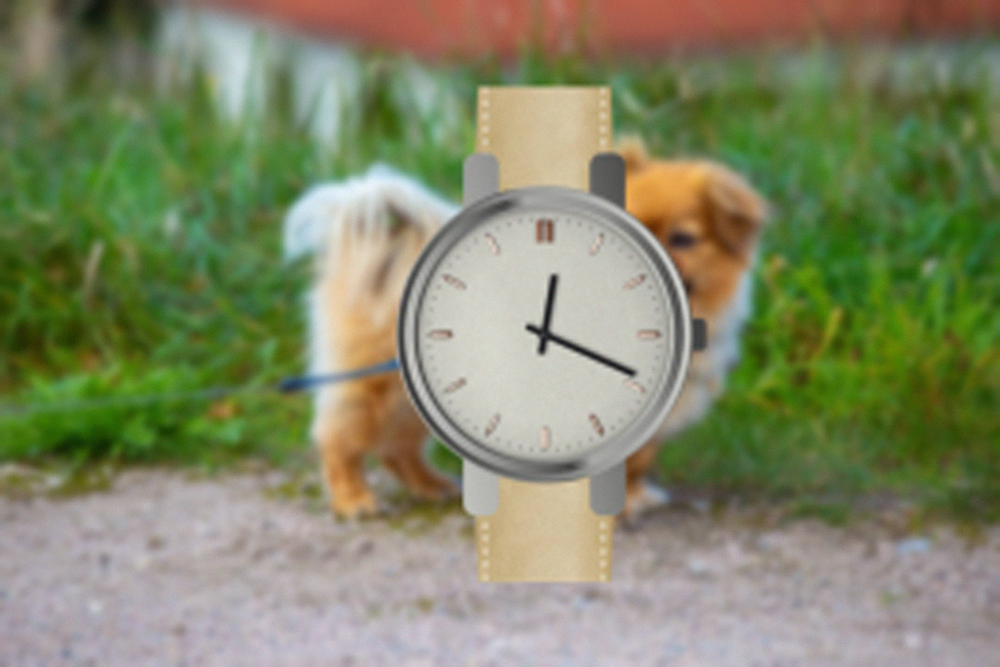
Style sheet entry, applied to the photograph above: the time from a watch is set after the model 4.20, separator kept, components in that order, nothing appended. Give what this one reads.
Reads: 12.19
